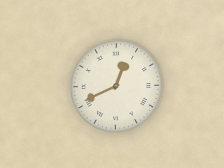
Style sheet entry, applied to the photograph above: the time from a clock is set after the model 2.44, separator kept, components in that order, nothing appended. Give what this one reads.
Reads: 12.41
